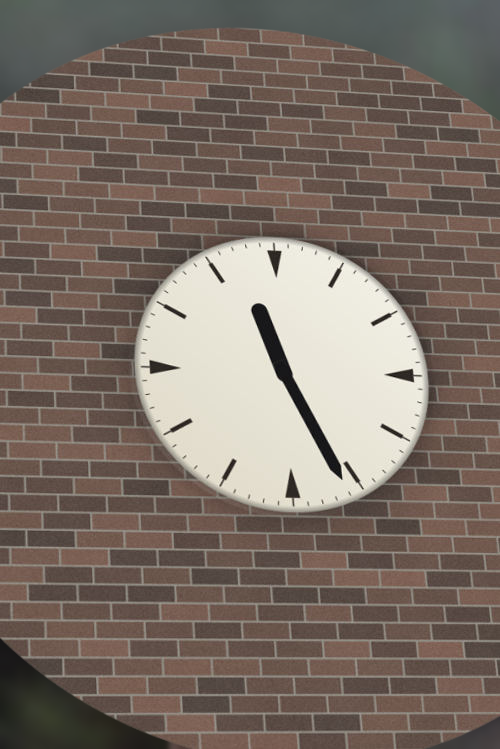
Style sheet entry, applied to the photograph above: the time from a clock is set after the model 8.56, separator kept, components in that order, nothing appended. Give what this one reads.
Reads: 11.26
